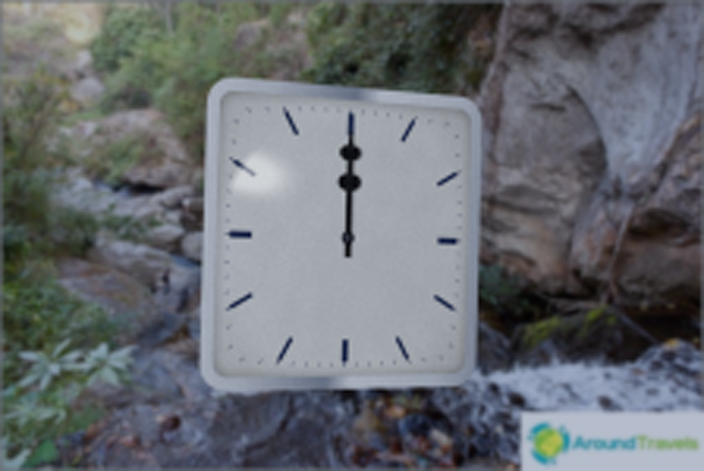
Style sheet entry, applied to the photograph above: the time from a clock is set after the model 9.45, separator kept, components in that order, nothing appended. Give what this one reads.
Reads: 12.00
